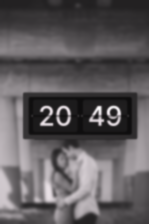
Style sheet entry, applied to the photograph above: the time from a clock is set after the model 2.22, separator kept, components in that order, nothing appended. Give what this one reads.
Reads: 20.49
